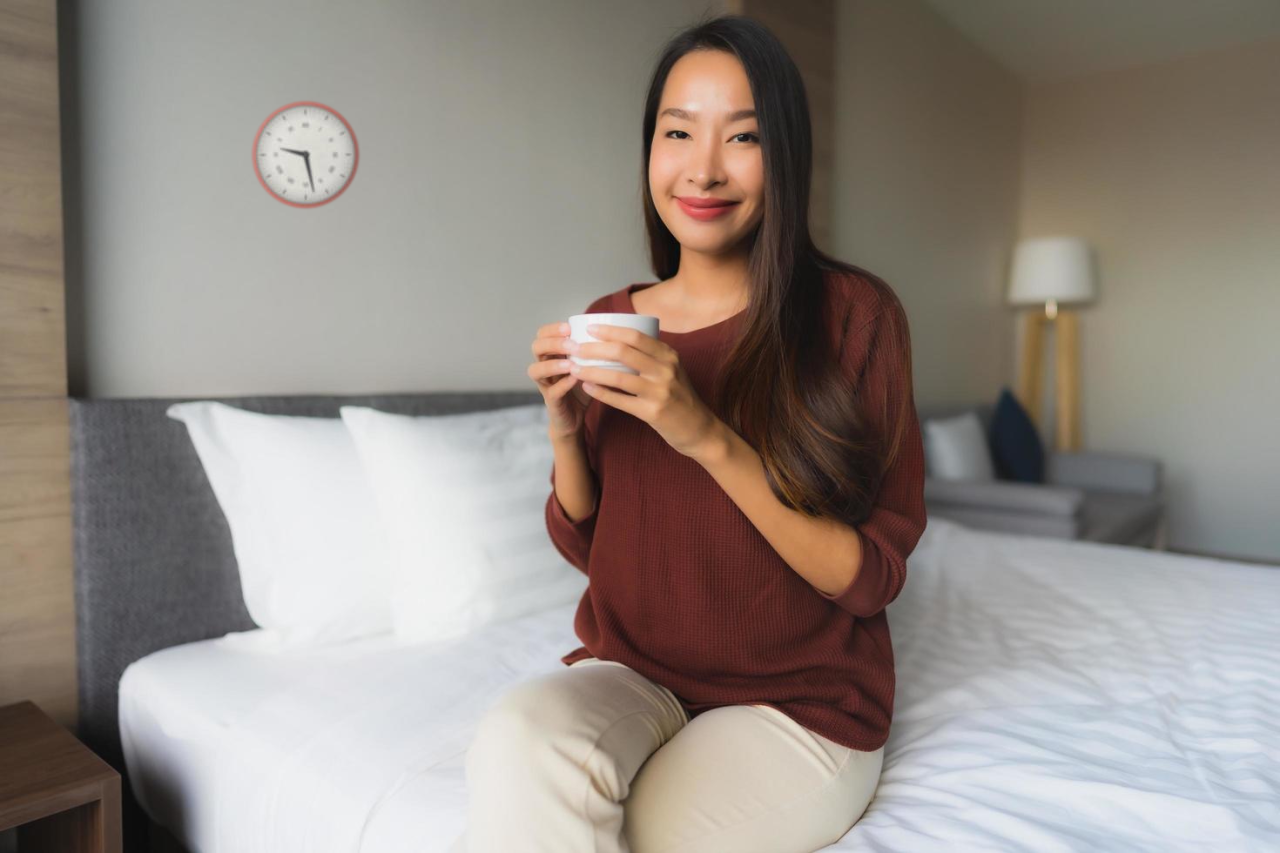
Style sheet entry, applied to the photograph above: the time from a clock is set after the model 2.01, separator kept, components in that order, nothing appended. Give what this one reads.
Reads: 9.28
